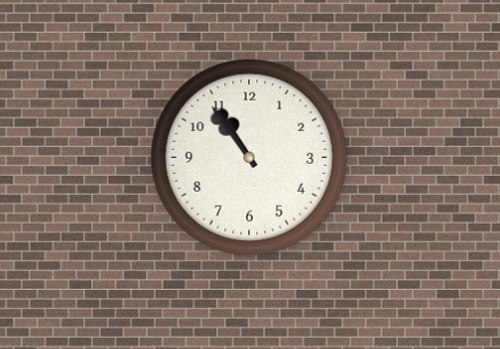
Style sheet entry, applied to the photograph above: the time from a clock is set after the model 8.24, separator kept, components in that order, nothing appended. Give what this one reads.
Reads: 10.54
